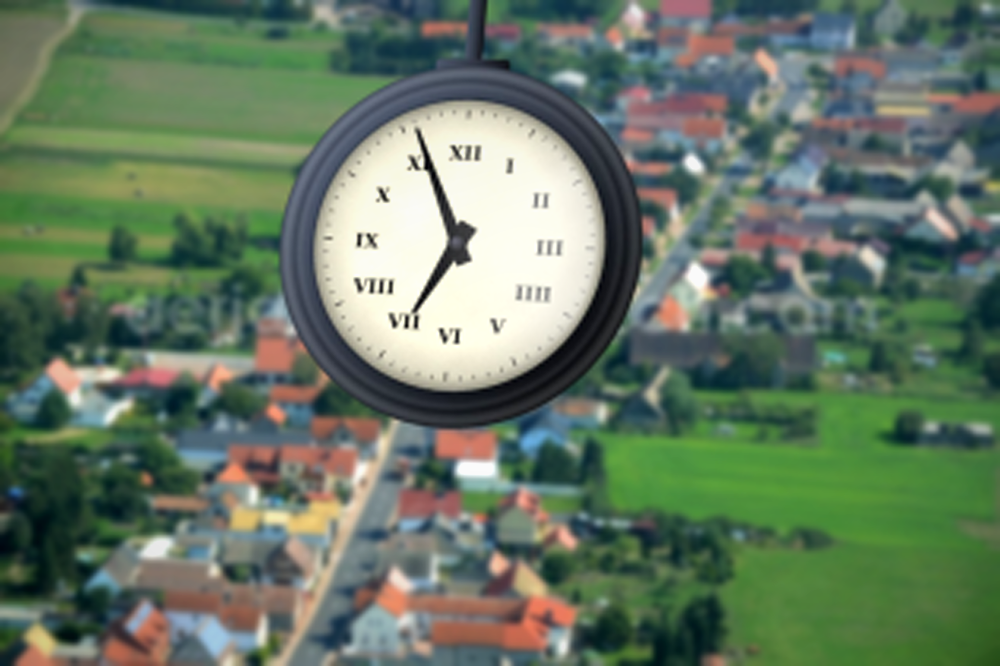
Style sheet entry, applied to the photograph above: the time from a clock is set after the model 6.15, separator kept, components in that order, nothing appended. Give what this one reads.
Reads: 6.56
